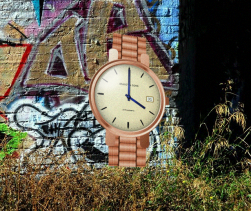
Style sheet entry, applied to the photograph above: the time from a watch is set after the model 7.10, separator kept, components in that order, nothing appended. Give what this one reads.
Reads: 4.00
